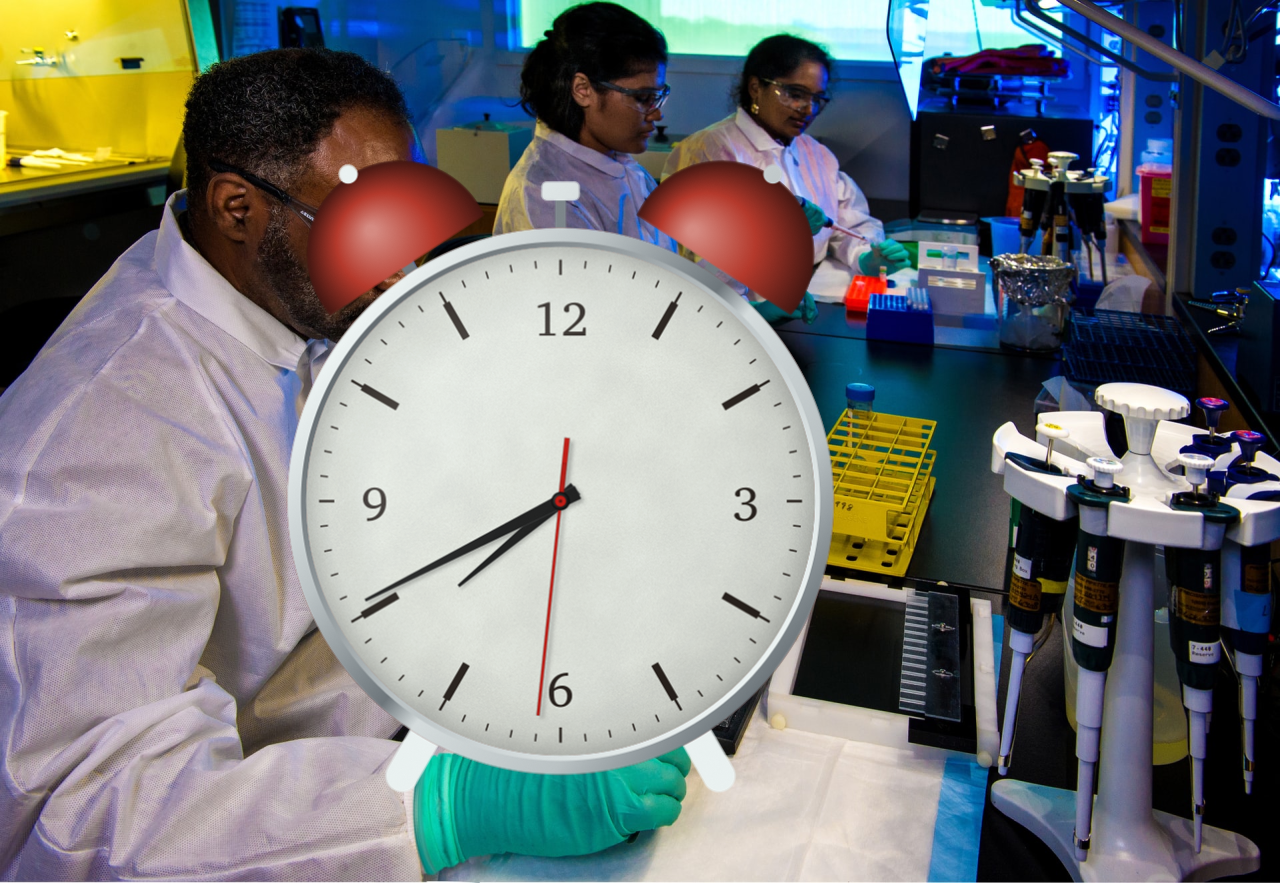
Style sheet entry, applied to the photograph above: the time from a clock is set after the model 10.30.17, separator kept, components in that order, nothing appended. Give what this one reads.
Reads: 7.40.31
